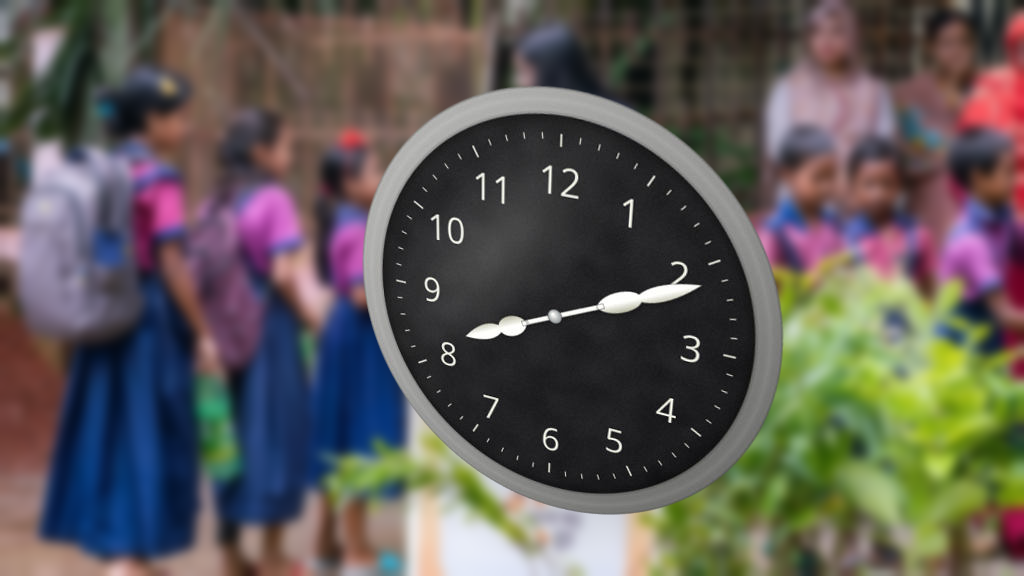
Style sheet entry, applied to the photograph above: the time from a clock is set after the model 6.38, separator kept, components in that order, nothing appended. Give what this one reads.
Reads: 8.11
